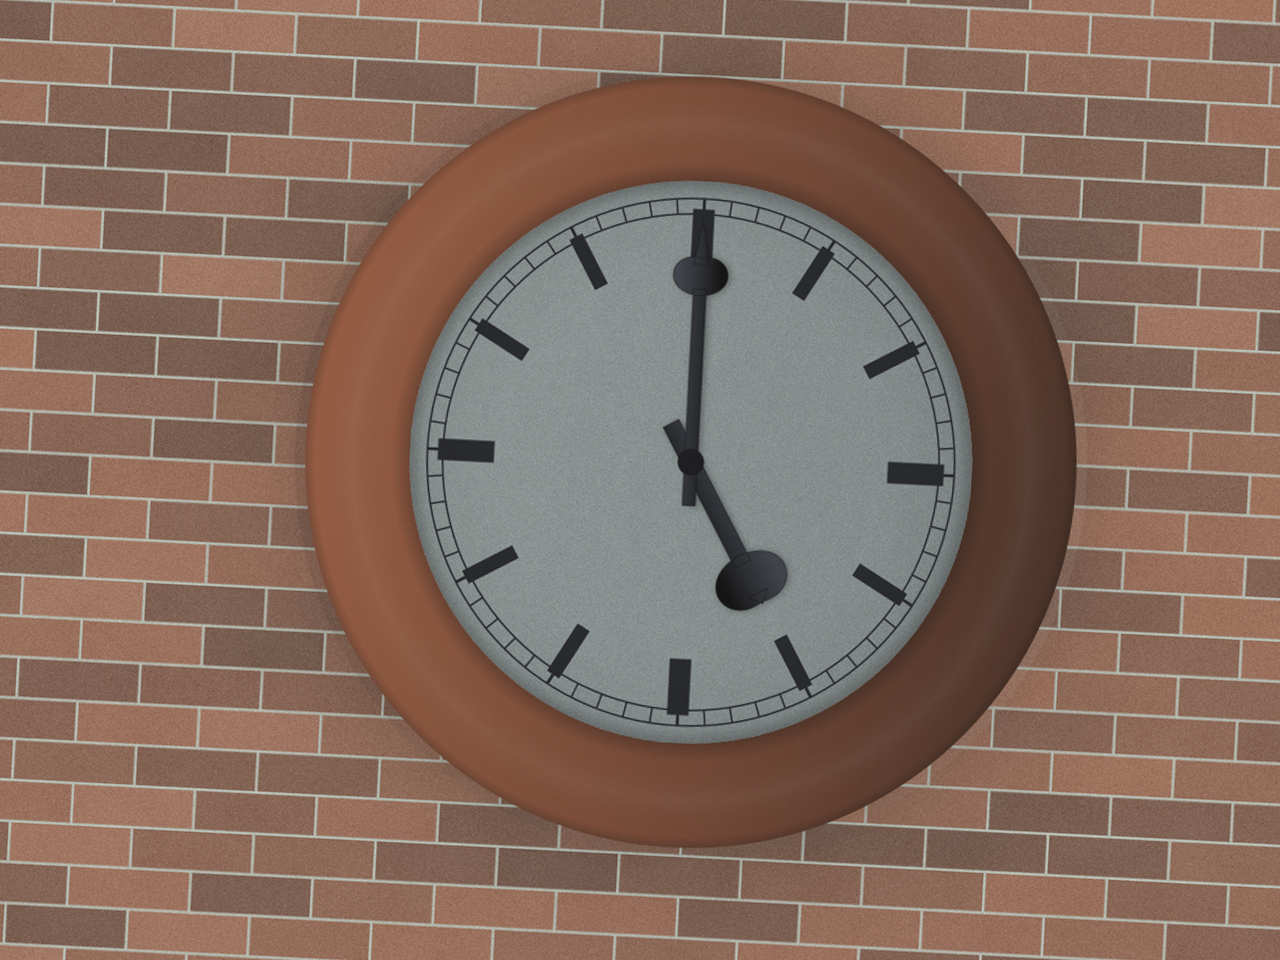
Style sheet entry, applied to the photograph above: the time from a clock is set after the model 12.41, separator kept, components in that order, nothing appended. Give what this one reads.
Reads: 5.00
